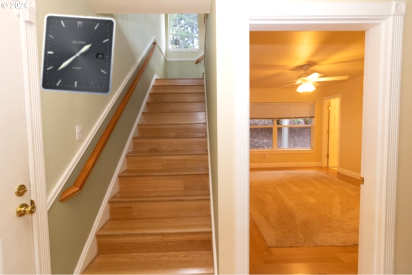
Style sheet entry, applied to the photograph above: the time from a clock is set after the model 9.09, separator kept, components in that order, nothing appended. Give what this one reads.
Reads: 1.38
